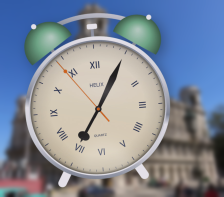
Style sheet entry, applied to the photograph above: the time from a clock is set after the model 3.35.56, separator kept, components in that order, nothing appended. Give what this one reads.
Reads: 7.04.54
